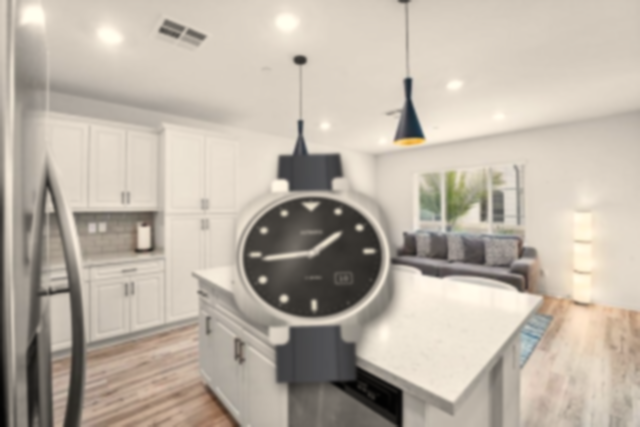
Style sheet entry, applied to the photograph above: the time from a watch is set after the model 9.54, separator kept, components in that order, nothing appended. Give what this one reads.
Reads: 1.44
